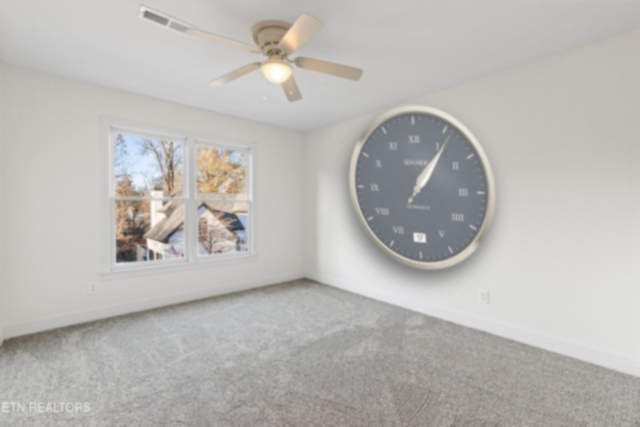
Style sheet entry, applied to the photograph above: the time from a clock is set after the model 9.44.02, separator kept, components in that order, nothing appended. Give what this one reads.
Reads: 1.06.06
